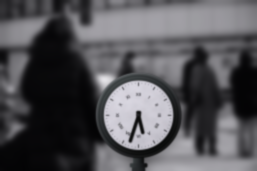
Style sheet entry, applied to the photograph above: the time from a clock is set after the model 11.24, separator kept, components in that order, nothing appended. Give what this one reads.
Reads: 5.33
